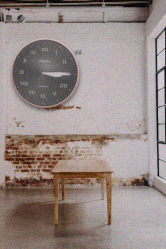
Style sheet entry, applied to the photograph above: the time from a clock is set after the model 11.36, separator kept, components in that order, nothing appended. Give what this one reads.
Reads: 3.15
